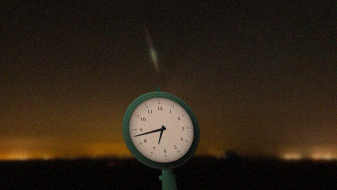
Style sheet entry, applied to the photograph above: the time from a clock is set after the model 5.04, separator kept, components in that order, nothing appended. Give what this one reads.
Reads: 6.43
